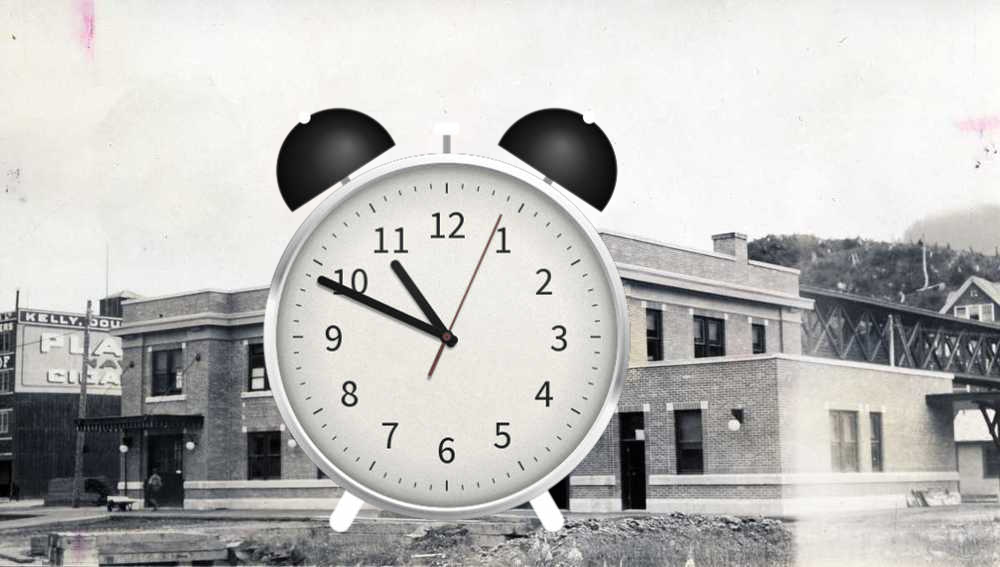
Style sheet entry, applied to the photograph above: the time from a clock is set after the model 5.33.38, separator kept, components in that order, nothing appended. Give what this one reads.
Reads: 10.49.04
